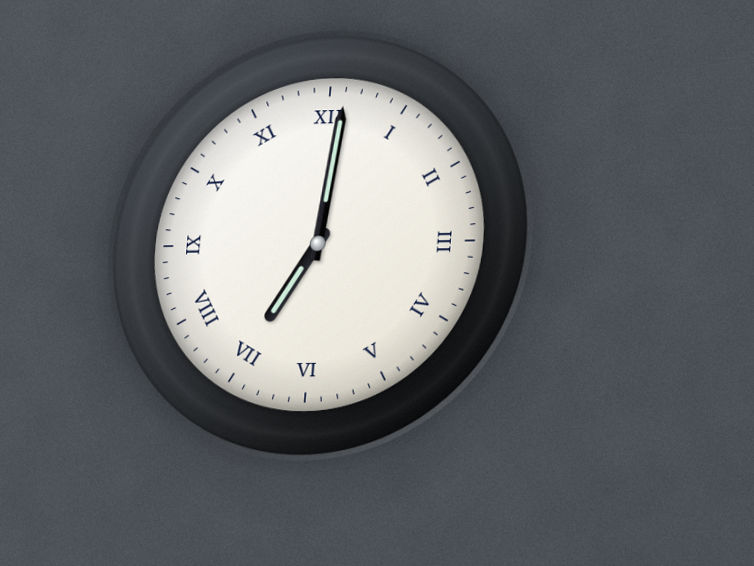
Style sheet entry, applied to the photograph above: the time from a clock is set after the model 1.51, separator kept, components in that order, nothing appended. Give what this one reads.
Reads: 7.01
